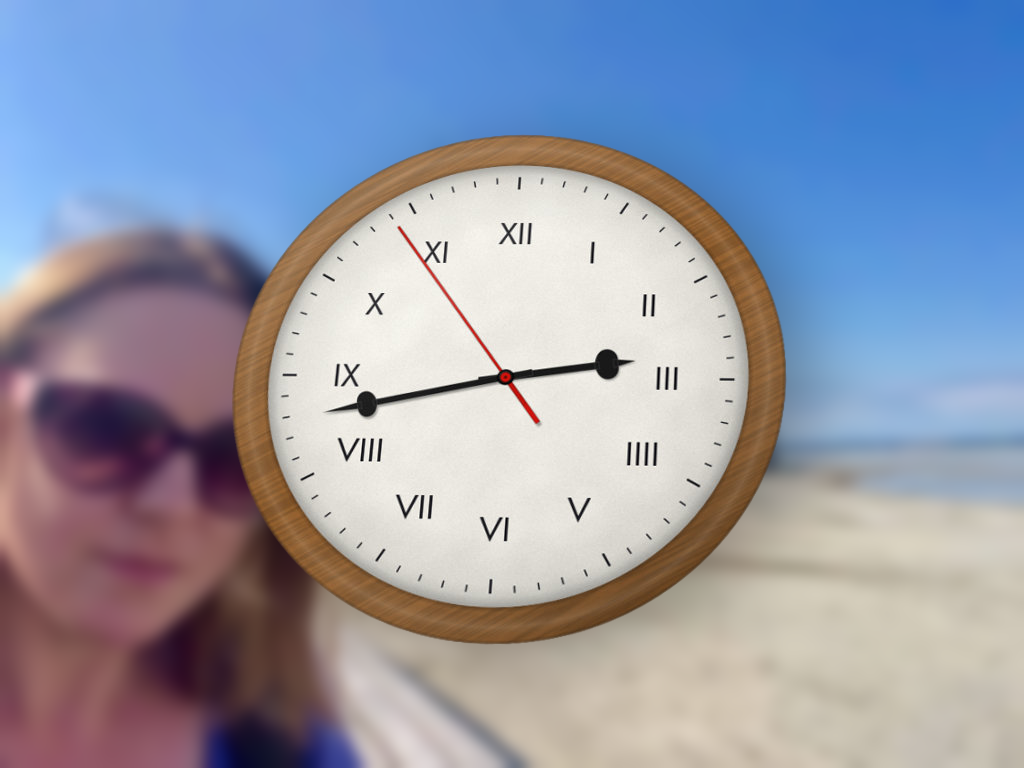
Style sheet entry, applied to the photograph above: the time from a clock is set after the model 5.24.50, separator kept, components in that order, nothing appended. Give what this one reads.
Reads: 2.42.54
